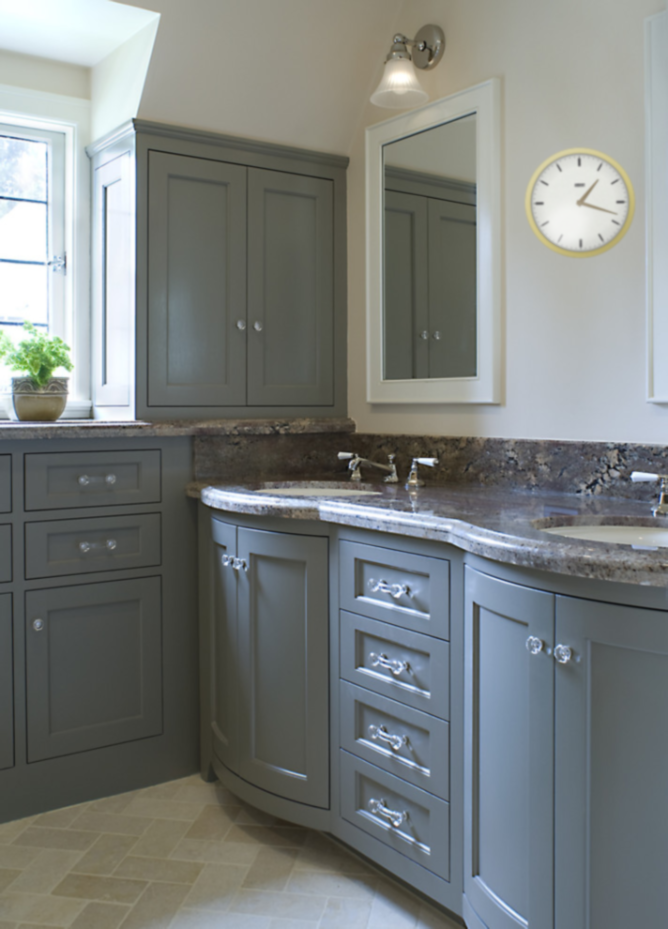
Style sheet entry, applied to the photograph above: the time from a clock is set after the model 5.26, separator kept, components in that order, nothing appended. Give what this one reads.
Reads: 1.18
